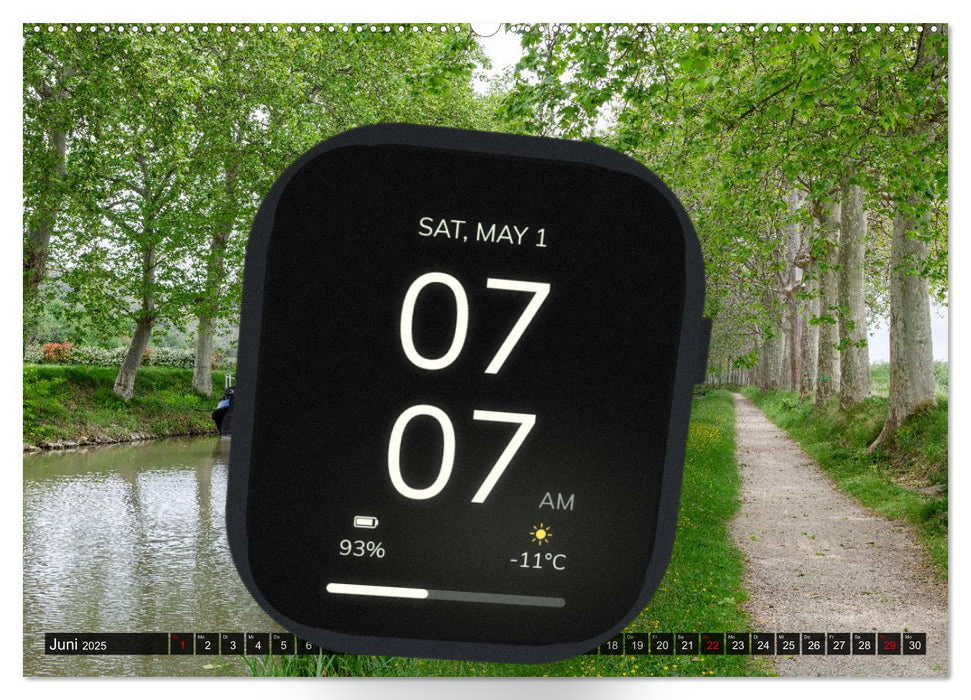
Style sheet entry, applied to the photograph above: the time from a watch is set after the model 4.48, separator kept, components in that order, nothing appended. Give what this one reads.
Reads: 7.07
